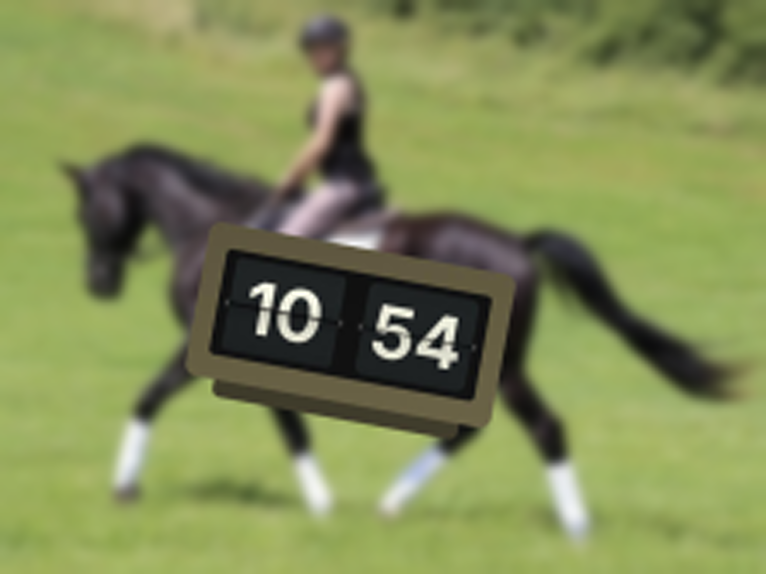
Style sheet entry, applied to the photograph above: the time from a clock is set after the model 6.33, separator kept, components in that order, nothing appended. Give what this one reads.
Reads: 10.54
